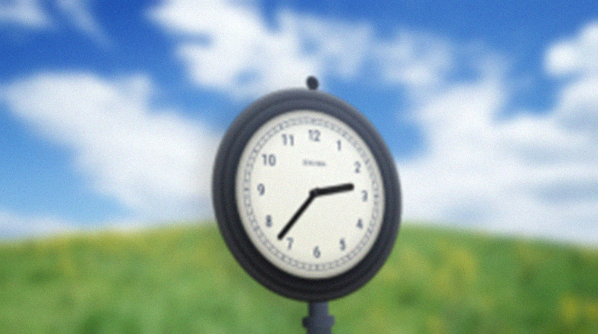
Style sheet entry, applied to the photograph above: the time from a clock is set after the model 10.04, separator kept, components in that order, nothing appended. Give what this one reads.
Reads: 2.37
